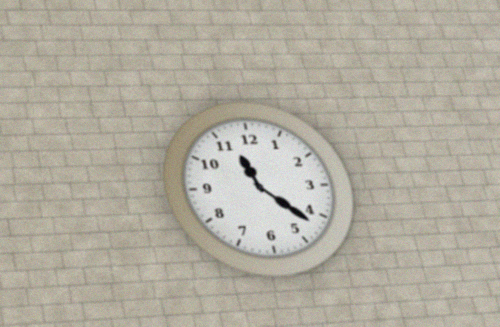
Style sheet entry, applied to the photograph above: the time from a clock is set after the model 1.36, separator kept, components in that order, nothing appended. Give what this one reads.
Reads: 11.22
